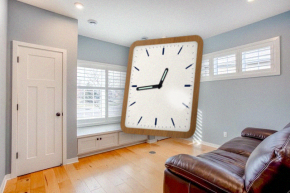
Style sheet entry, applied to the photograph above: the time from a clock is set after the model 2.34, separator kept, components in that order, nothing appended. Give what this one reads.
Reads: 12.44
